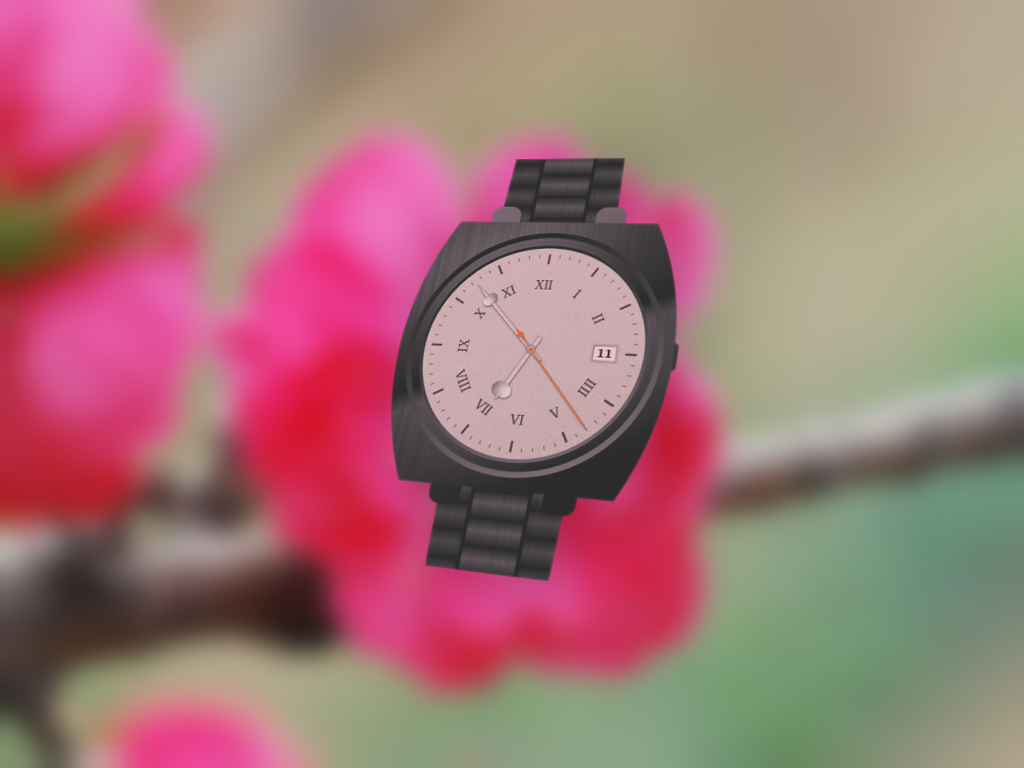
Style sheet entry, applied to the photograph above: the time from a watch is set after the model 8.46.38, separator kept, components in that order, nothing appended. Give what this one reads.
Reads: 6.52.23
